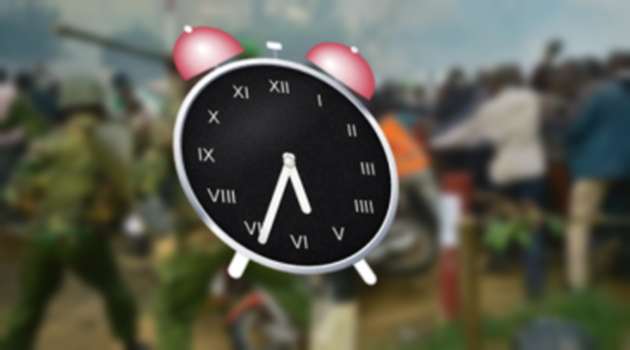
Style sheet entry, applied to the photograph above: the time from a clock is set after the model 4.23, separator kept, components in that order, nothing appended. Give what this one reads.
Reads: 5.34
